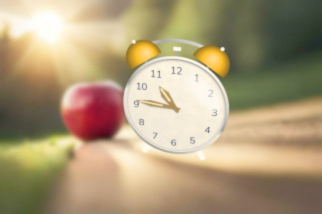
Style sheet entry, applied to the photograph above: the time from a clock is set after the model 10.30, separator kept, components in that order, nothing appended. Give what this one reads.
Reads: 10.46
